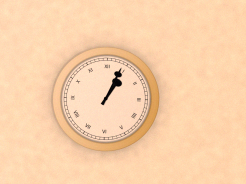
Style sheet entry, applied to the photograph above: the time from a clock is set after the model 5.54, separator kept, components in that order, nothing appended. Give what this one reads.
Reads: 1.04
